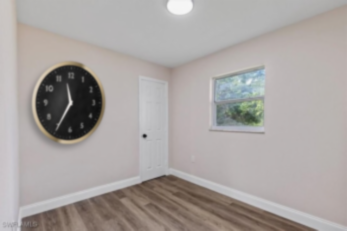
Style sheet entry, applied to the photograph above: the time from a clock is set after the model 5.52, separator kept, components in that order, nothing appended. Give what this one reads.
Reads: 11.35
